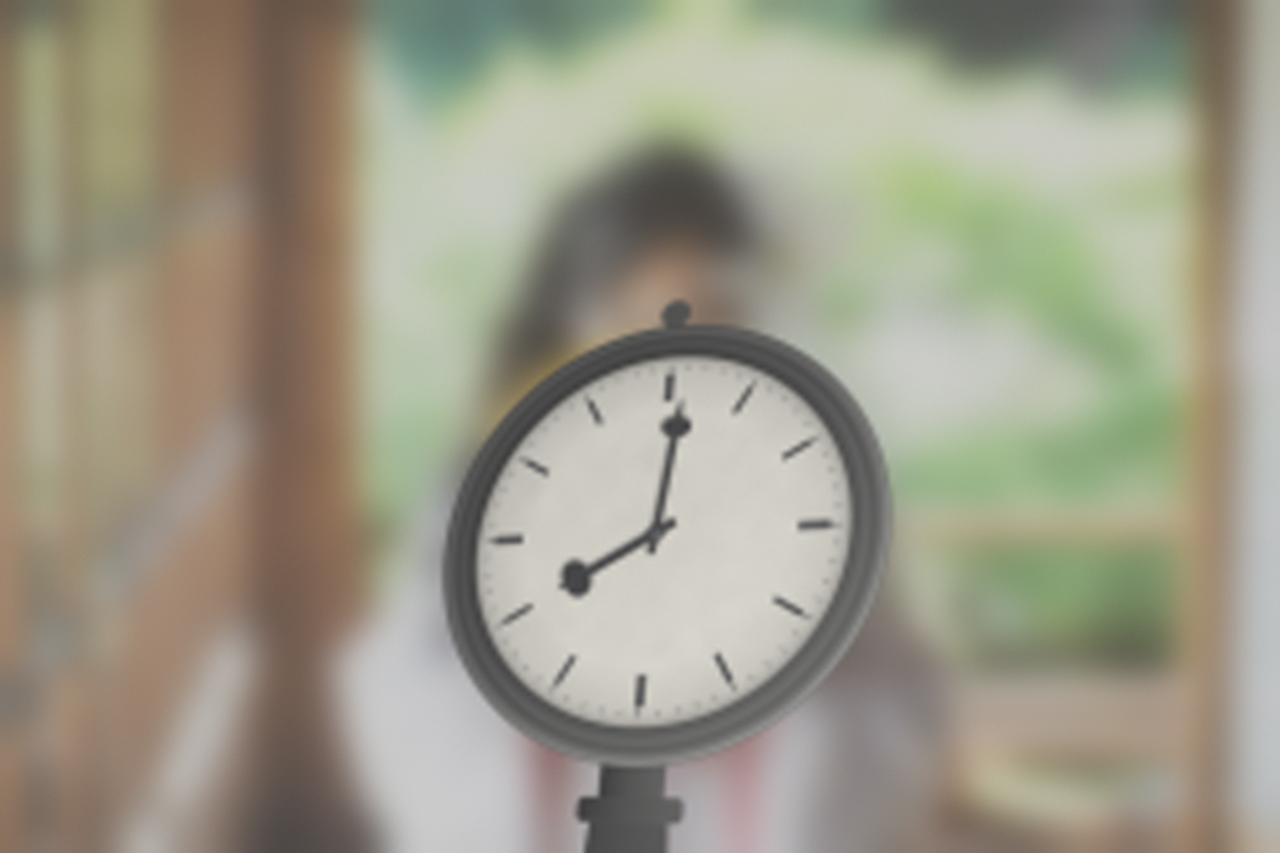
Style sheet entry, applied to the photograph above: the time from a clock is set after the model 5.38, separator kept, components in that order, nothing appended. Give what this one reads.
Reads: 8.01
